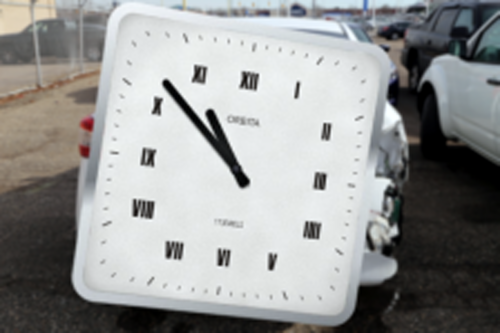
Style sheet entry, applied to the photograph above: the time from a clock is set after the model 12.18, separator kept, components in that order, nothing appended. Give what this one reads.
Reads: 10.52
